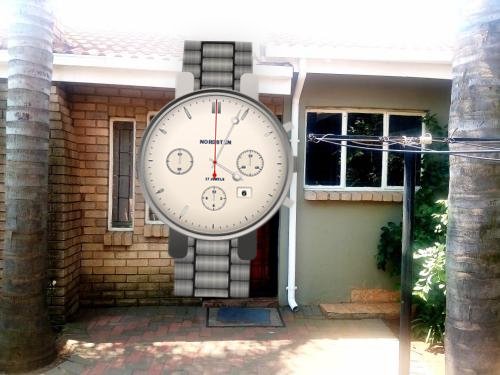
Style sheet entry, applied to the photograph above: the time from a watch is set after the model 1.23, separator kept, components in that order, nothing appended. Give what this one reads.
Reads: 4.04
